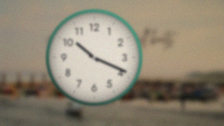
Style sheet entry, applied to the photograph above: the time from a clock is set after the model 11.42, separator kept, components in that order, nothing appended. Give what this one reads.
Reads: 10.19
